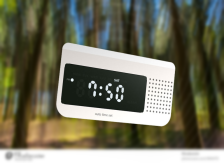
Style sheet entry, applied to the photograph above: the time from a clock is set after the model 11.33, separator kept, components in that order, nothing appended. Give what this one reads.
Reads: 7.50
